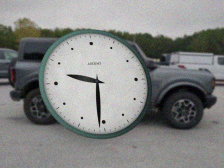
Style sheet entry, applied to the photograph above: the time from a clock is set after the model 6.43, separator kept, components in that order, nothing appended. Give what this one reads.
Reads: 9.31
